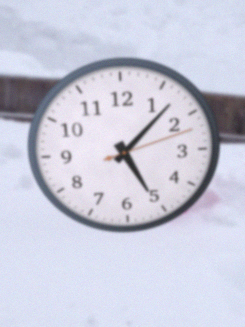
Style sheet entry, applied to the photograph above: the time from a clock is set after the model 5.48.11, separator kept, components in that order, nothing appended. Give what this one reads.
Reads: 5.07.12
